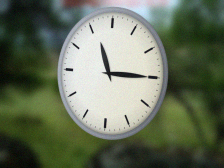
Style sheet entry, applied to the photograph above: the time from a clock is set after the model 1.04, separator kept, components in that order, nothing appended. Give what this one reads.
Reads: 11.15
